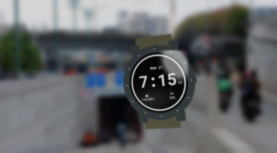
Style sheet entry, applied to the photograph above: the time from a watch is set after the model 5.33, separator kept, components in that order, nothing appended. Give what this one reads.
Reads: 7.15
